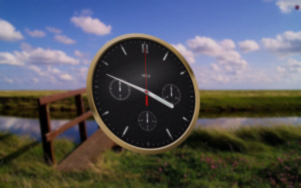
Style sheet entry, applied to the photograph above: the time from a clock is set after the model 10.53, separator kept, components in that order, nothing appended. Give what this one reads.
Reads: 3.48
